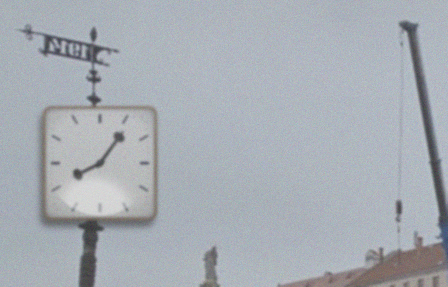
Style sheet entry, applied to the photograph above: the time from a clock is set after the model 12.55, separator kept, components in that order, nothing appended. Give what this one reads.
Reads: 8.06
